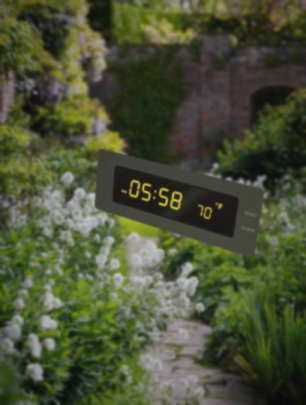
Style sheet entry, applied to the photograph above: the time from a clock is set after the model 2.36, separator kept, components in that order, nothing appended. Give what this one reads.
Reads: 5.58
